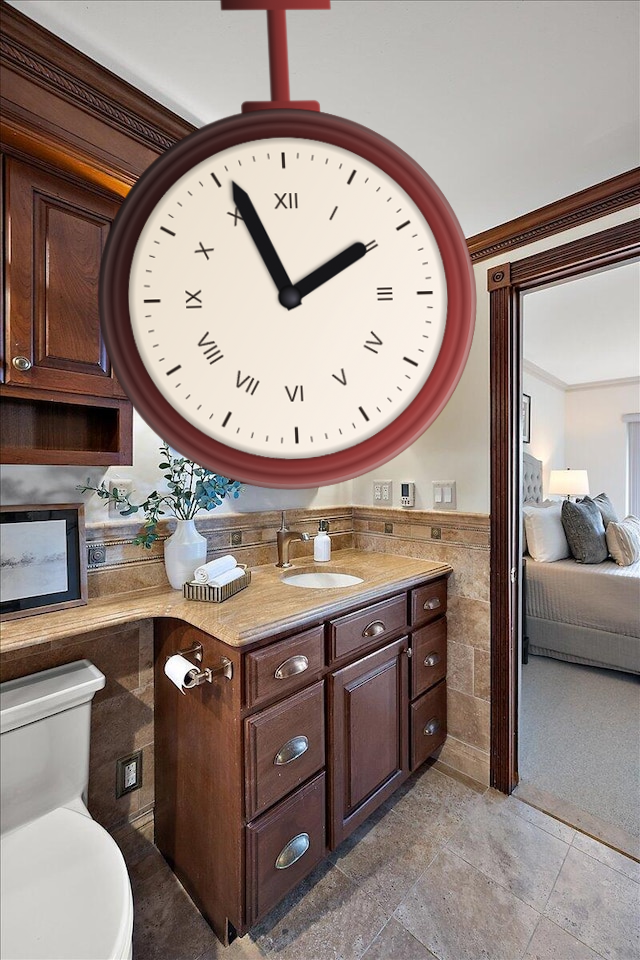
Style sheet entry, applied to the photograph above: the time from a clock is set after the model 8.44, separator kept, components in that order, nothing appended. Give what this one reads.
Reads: 1.56
